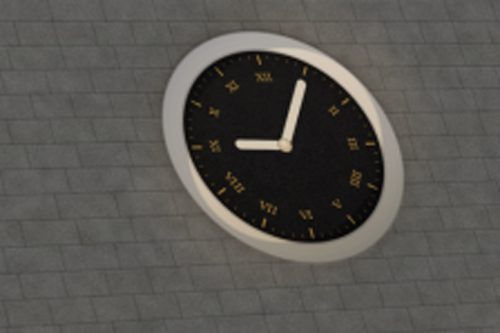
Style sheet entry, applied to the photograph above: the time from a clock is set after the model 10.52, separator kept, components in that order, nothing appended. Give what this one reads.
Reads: 9.05
